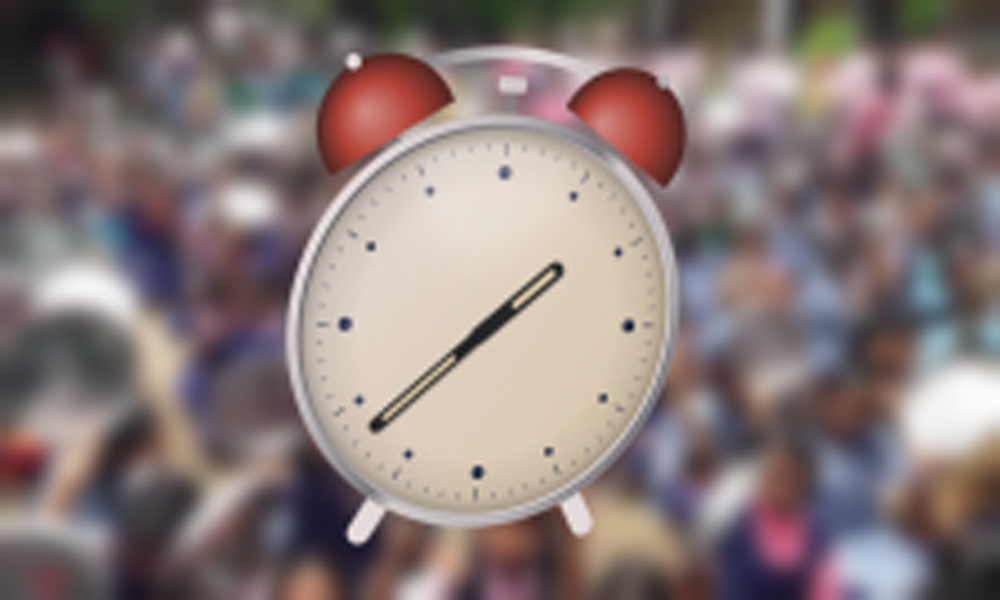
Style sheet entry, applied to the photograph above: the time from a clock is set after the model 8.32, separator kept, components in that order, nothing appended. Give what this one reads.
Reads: 1.38
